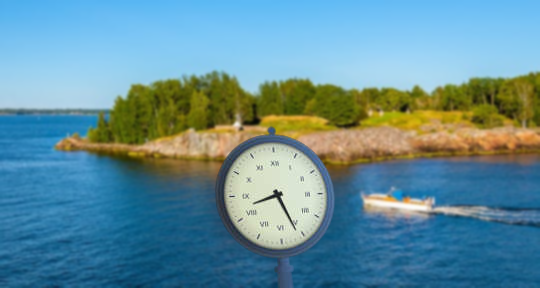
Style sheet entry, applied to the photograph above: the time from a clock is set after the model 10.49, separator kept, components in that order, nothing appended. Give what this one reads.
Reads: 8.26
